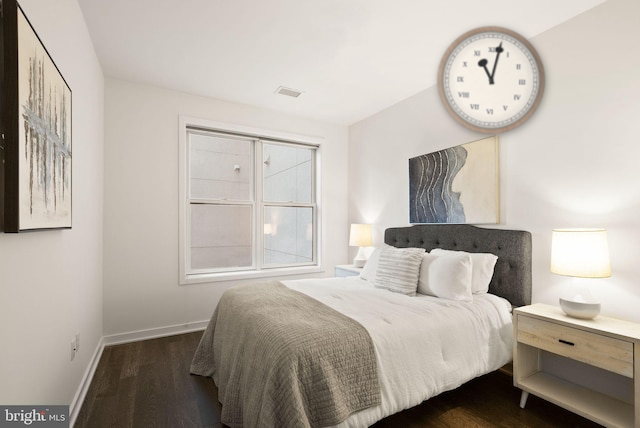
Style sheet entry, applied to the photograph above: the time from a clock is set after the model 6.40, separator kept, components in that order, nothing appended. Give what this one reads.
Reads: 11.02
